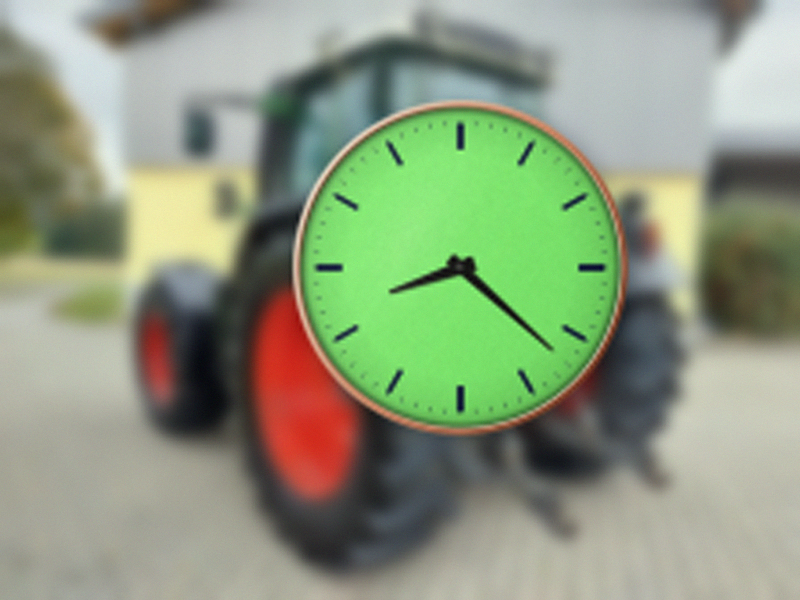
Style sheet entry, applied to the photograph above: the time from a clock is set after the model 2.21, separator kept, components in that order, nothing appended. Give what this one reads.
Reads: 8.22
